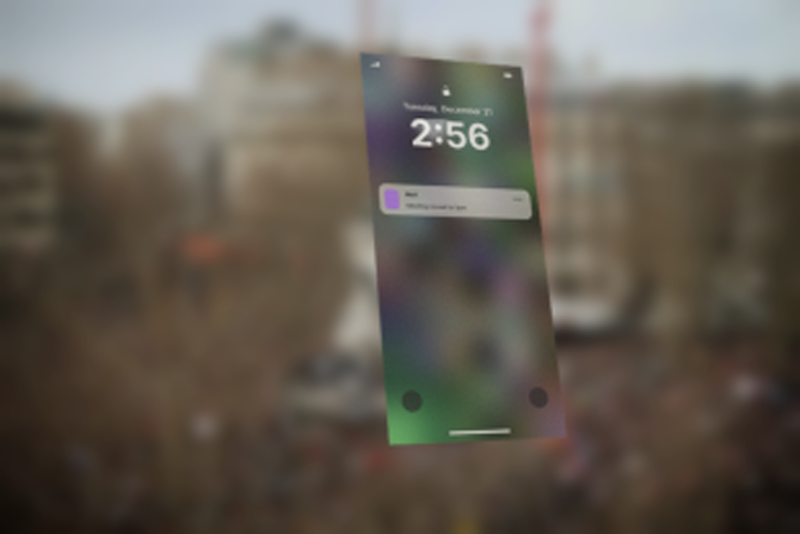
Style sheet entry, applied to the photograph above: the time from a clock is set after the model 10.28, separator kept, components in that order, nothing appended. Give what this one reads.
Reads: 2.56
